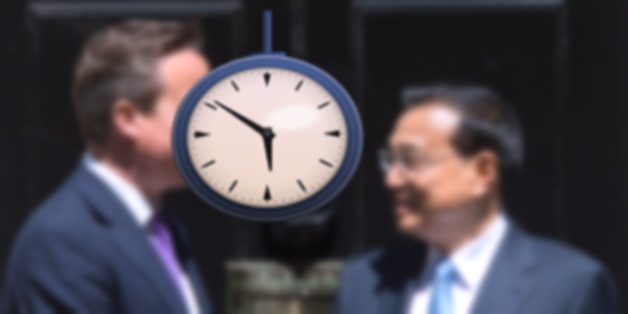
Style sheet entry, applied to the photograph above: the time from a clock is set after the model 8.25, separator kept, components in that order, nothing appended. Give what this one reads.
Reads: 5.51
